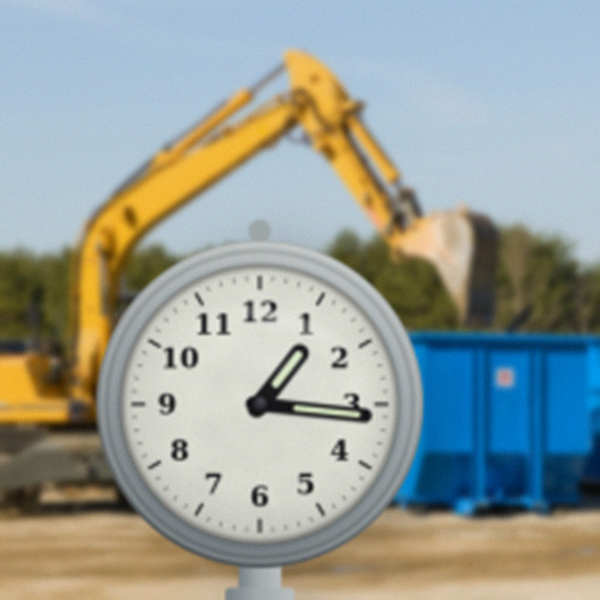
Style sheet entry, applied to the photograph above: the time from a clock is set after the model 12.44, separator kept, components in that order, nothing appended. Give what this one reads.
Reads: 1.16
